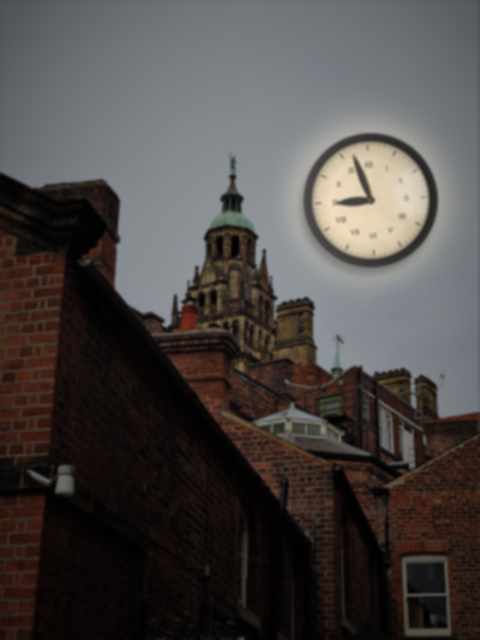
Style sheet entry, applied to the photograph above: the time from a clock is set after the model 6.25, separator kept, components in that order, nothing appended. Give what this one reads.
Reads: 8.57
